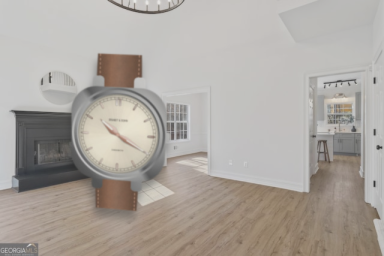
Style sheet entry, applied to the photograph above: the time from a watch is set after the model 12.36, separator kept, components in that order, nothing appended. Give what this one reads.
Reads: 10.20
